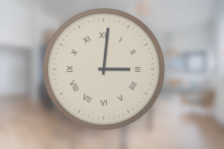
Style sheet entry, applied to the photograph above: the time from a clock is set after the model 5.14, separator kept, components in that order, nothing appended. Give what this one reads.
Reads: 3.01
